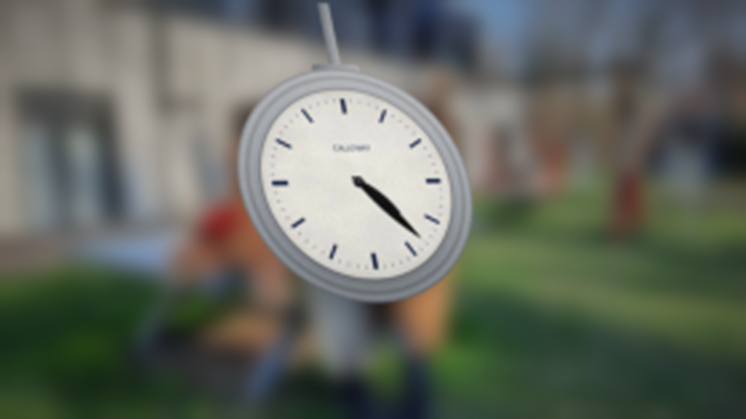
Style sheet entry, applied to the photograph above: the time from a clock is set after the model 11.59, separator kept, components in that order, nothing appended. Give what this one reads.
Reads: 4.23
